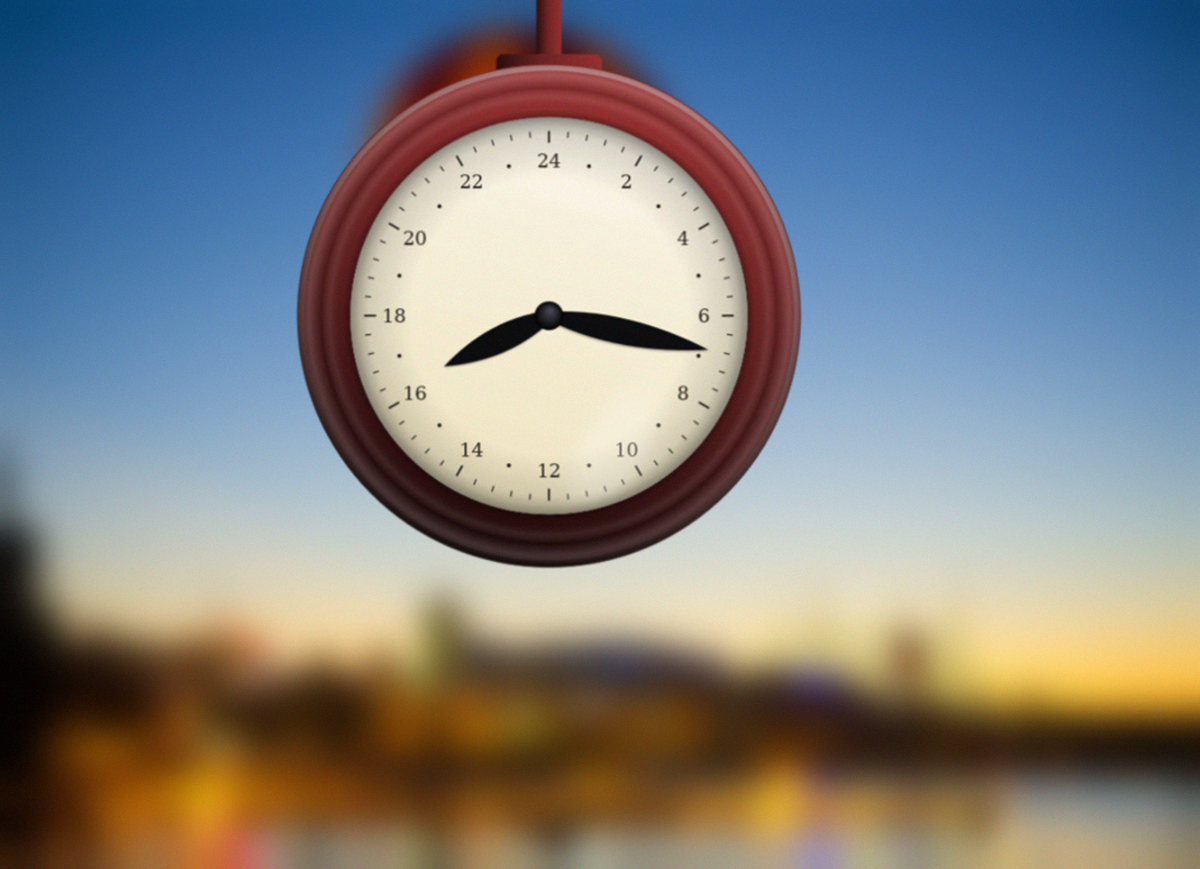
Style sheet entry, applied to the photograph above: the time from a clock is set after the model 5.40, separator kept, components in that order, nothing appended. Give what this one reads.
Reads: 16.17
